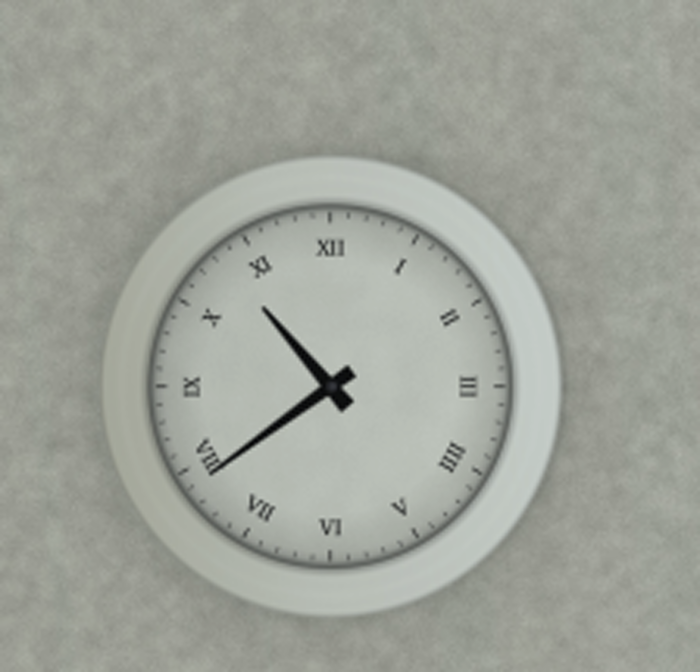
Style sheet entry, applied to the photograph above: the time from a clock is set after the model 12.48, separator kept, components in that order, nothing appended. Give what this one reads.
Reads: 10.39
